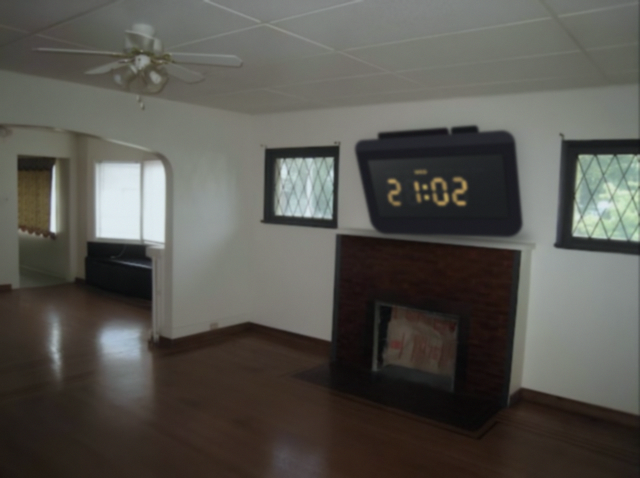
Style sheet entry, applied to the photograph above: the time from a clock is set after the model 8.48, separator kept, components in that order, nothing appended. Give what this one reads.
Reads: 21.02
